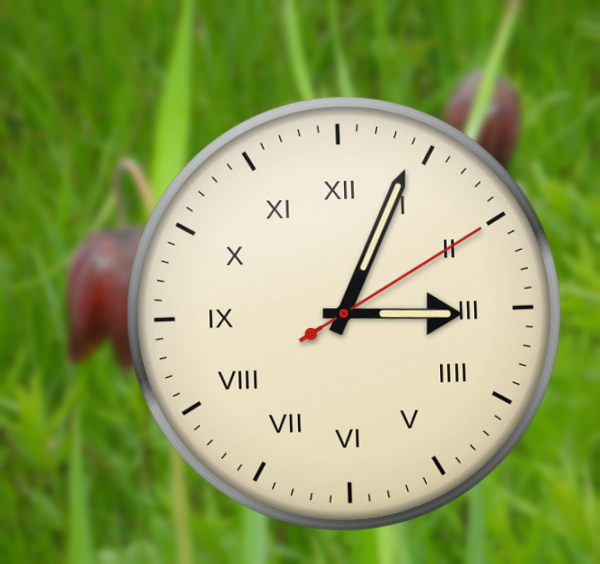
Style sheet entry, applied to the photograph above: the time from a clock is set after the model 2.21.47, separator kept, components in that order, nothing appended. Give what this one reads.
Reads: 3.04.10
